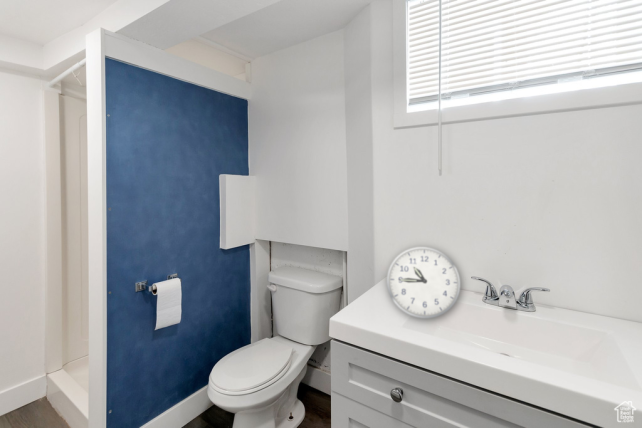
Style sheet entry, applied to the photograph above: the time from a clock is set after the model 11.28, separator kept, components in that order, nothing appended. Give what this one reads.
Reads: 10.45
